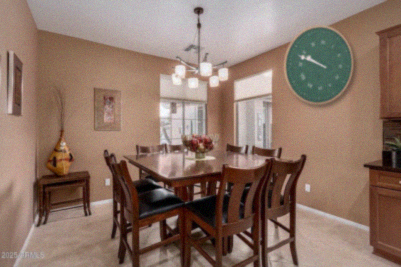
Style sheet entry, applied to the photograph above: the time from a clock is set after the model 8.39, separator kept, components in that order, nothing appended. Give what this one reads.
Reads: 9.48
